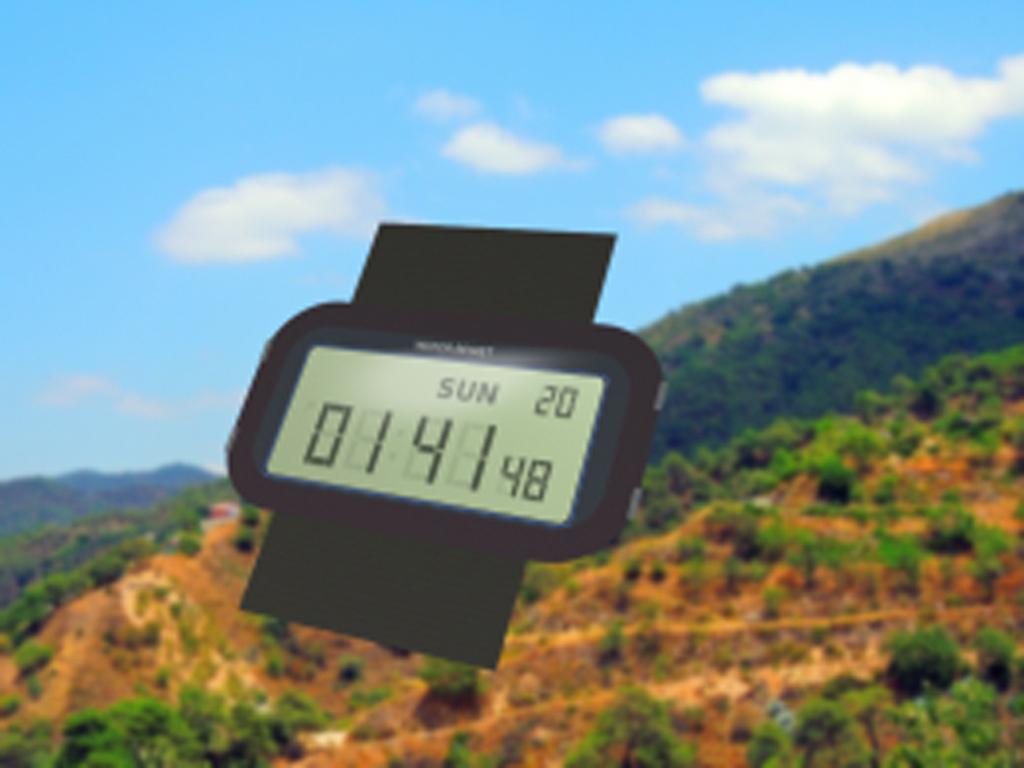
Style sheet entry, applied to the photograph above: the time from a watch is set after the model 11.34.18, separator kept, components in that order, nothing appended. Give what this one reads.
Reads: 1.41.48
